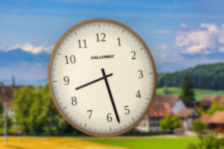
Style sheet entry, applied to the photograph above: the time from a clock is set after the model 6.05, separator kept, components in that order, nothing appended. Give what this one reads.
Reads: 8.28
